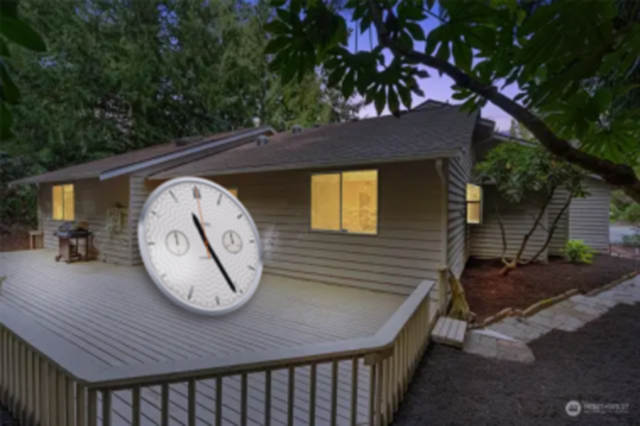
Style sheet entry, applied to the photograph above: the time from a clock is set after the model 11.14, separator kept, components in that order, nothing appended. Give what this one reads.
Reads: 11.26
